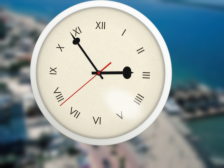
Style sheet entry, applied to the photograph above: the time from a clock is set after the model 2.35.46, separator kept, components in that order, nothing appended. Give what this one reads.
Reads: 2.53.38
